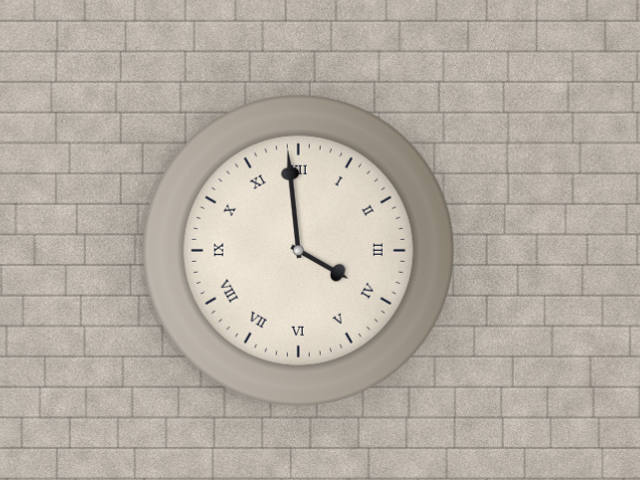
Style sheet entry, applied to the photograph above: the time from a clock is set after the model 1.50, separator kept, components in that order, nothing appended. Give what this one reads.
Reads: 3.59
